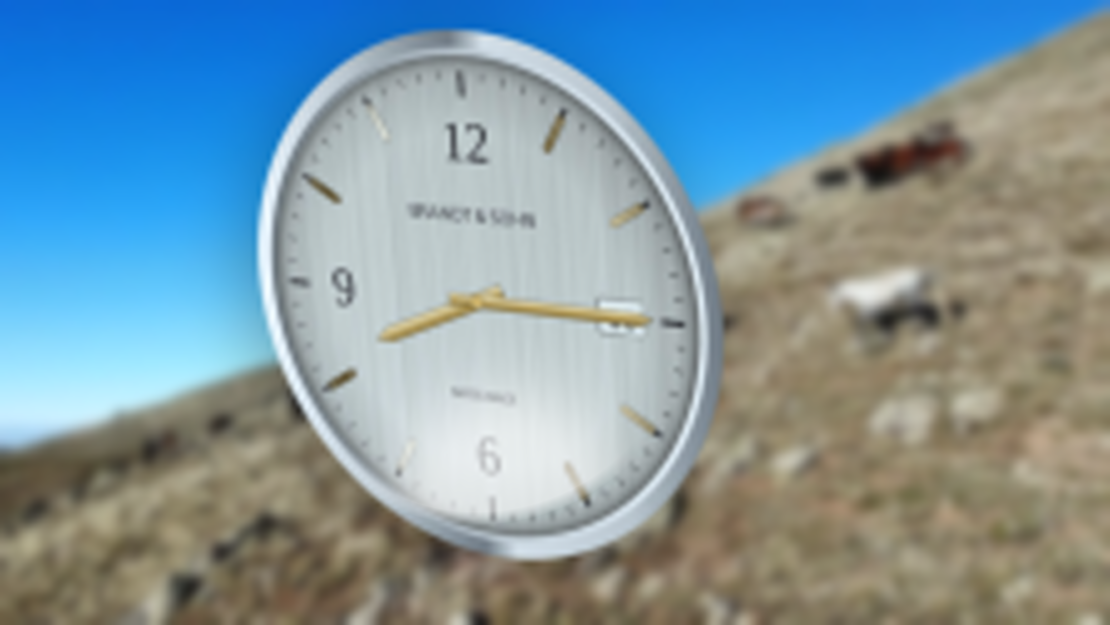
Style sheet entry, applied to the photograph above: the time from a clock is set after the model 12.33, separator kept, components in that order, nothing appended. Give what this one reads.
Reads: 8.15
